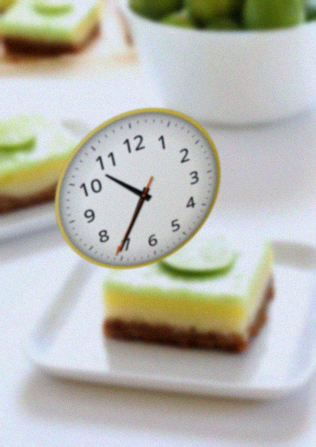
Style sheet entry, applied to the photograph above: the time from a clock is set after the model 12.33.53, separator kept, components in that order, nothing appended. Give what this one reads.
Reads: 10.35.36
